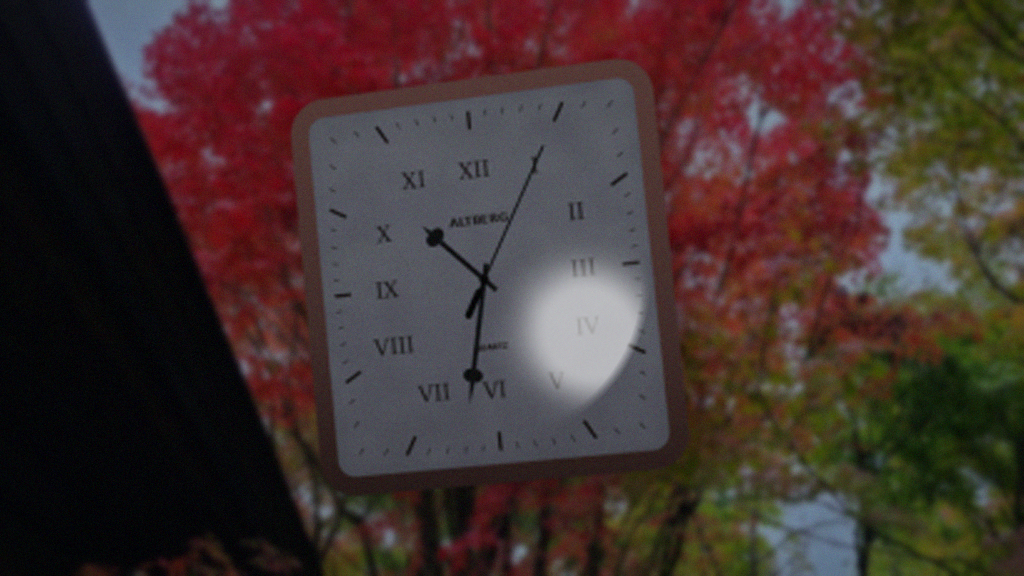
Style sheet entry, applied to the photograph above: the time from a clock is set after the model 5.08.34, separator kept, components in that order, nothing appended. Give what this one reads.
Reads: 10.32.05
